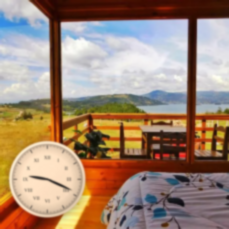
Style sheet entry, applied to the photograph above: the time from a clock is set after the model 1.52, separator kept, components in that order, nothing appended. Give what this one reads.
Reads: 9.19
